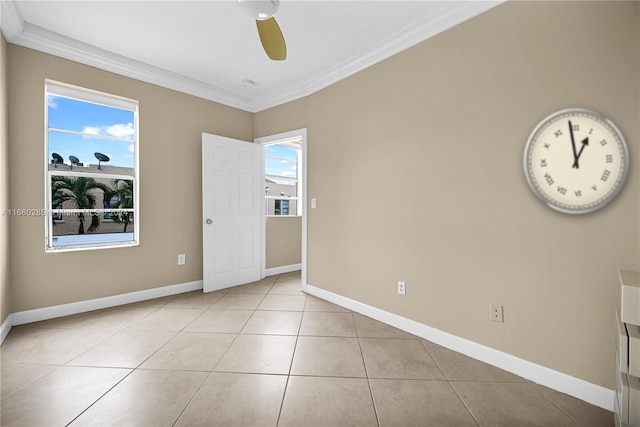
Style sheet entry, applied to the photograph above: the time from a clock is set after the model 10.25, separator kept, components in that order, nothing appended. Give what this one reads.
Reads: 12.59
